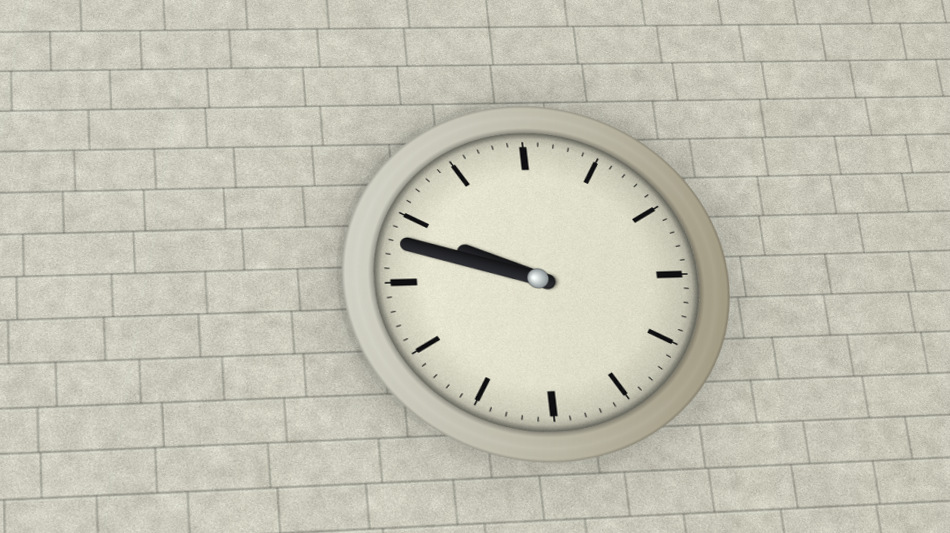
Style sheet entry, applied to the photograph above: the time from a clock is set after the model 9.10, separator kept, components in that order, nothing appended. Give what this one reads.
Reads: 9.48
